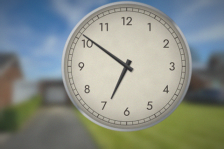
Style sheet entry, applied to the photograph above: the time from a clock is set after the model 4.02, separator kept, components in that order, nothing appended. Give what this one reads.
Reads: 6.51
